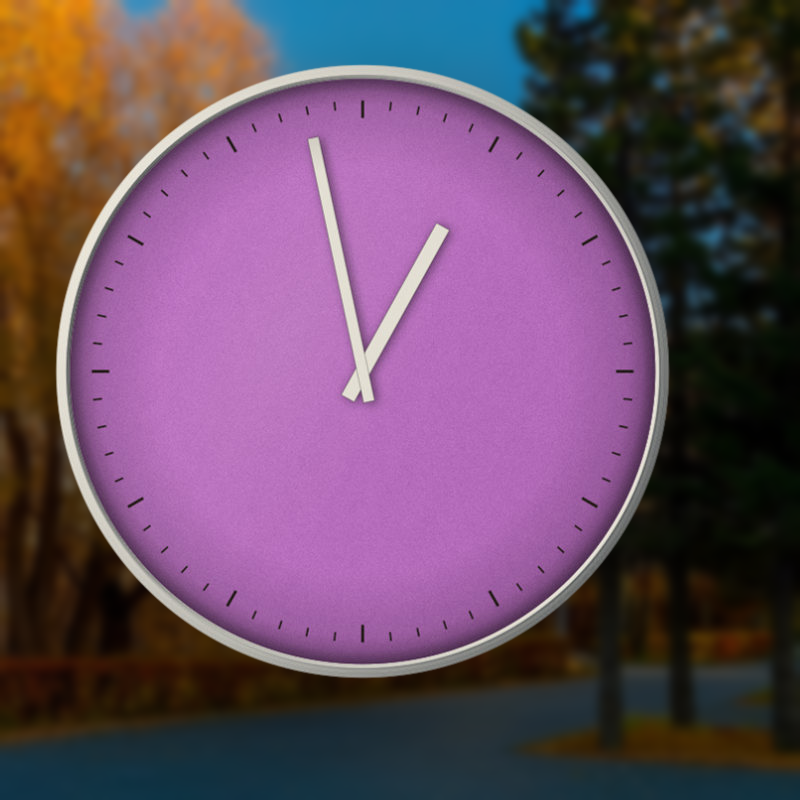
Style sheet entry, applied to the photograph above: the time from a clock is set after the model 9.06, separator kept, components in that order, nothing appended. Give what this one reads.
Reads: 12.58
